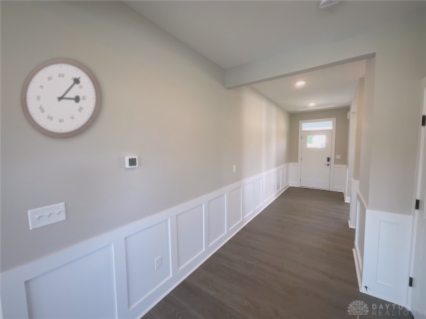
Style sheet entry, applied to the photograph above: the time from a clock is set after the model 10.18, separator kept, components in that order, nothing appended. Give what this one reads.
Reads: 3.07
